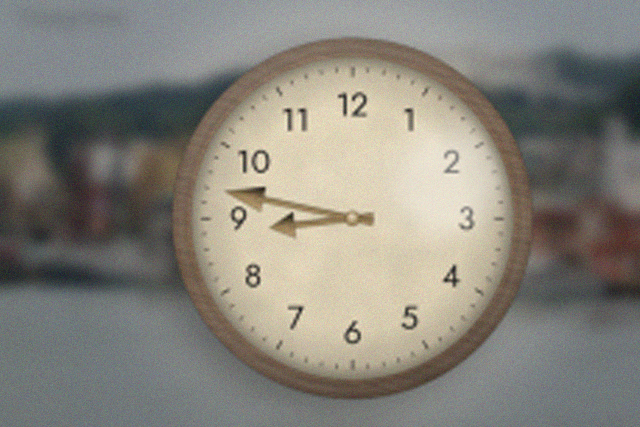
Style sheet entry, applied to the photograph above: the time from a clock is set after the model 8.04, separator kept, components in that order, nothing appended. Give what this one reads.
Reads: 8.47
